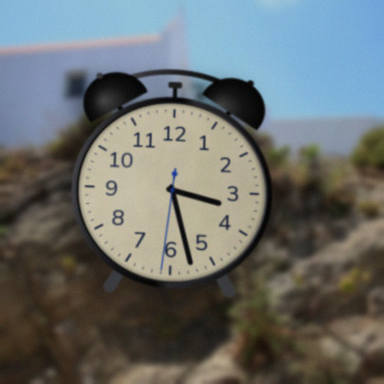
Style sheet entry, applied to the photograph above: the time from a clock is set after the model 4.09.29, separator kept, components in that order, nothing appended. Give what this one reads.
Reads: 3.27.31
